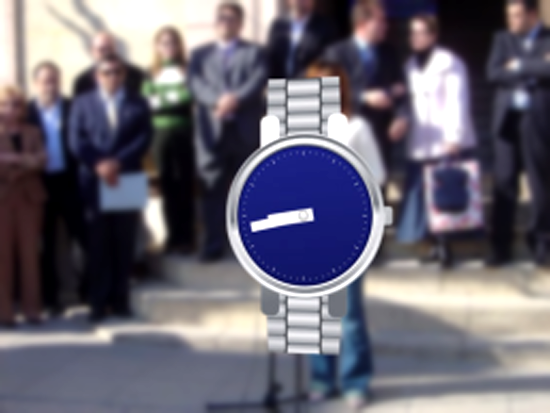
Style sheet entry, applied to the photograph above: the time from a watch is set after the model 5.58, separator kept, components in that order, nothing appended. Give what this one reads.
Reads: 8.43
